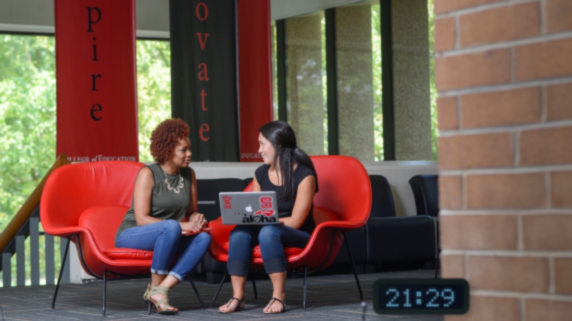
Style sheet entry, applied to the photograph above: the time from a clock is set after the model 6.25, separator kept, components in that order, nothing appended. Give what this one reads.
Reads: 21.29
